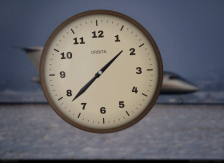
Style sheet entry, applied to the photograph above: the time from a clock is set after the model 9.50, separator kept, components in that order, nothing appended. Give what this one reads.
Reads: 1.38
